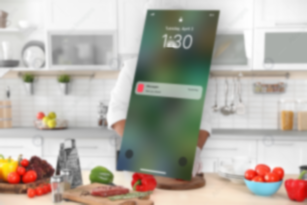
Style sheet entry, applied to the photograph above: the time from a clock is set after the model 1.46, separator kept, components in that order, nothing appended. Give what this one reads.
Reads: 1.30
